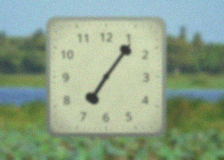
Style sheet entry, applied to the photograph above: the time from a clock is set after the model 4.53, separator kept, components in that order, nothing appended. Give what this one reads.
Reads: 7.06
